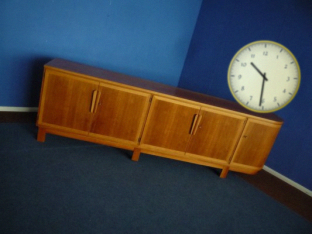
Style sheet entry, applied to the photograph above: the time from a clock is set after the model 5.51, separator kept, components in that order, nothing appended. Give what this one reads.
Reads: 10.31
